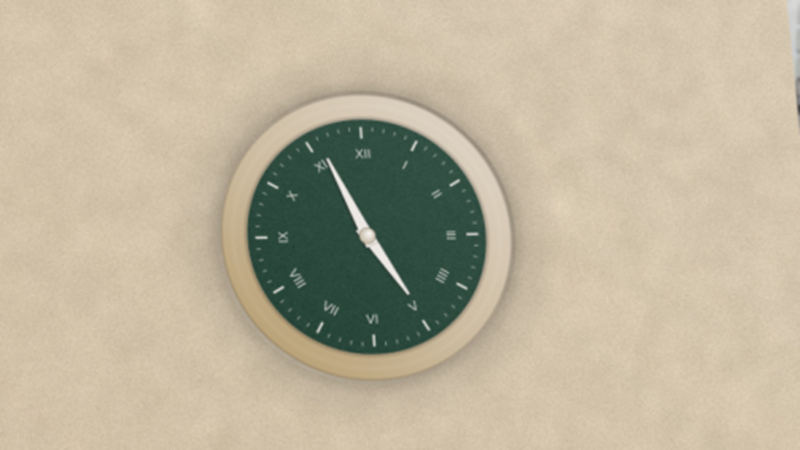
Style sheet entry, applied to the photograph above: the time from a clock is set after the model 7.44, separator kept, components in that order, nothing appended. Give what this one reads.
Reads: 4.56
